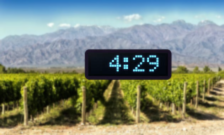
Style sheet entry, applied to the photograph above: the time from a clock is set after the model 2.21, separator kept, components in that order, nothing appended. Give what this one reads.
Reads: 4.29
